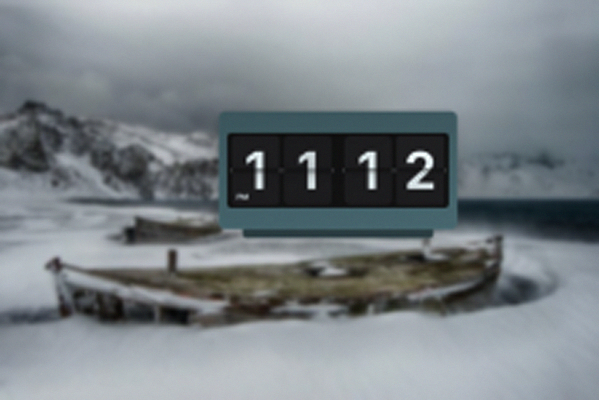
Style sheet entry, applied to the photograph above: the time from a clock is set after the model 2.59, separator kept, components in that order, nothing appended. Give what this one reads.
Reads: 11.12
